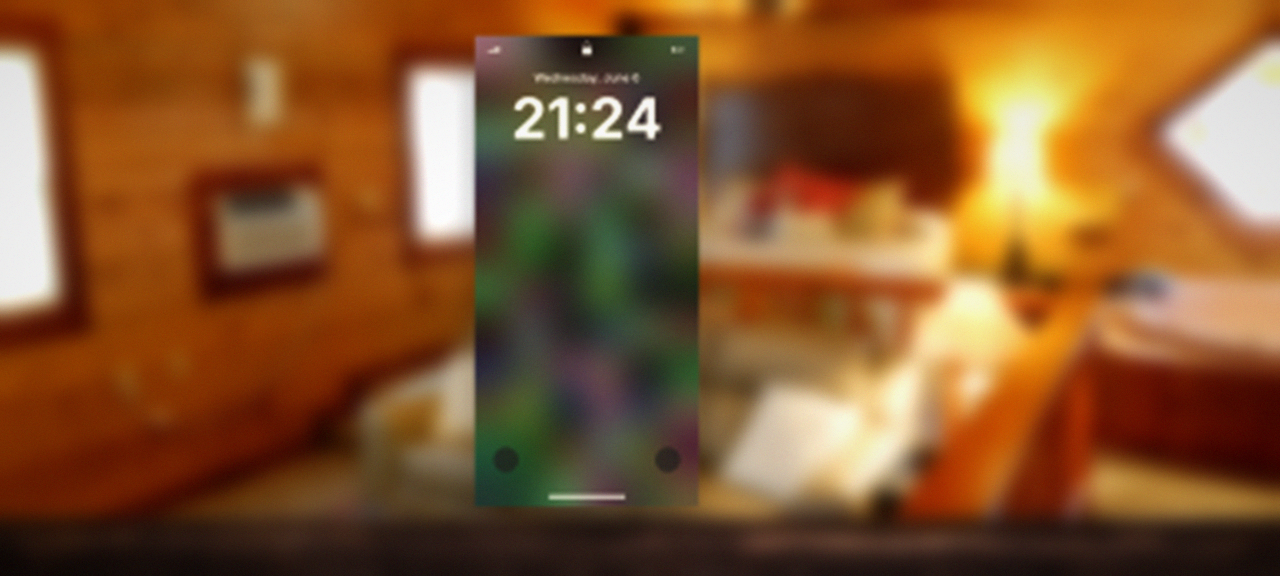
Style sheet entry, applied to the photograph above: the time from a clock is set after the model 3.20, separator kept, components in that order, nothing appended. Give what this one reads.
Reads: 21.24
